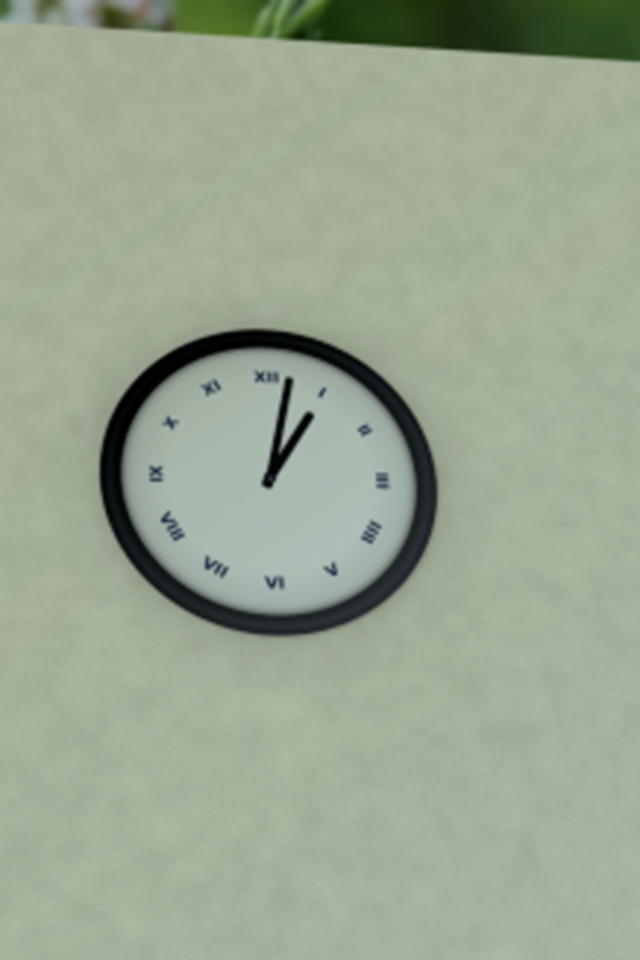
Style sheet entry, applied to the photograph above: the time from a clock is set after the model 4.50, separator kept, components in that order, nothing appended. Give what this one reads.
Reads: 1.02
